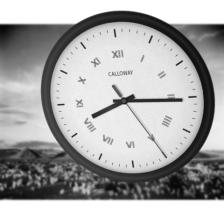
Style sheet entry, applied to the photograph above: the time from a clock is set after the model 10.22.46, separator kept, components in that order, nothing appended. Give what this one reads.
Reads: 8.15.25
